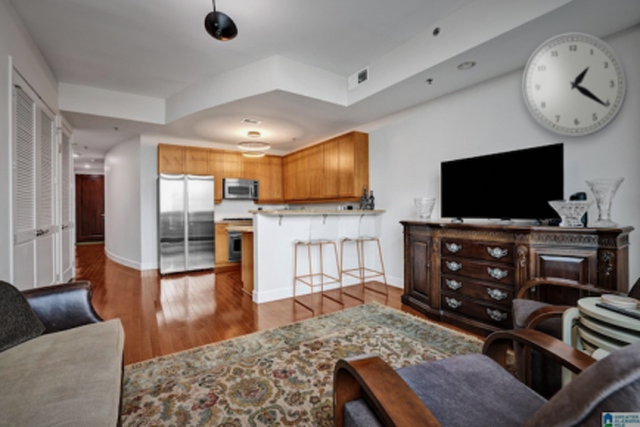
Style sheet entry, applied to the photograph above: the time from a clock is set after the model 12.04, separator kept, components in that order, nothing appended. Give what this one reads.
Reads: 1.21
